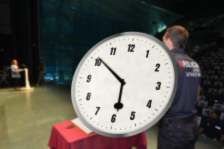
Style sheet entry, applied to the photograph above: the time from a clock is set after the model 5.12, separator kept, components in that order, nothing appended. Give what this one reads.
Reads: 5.51
